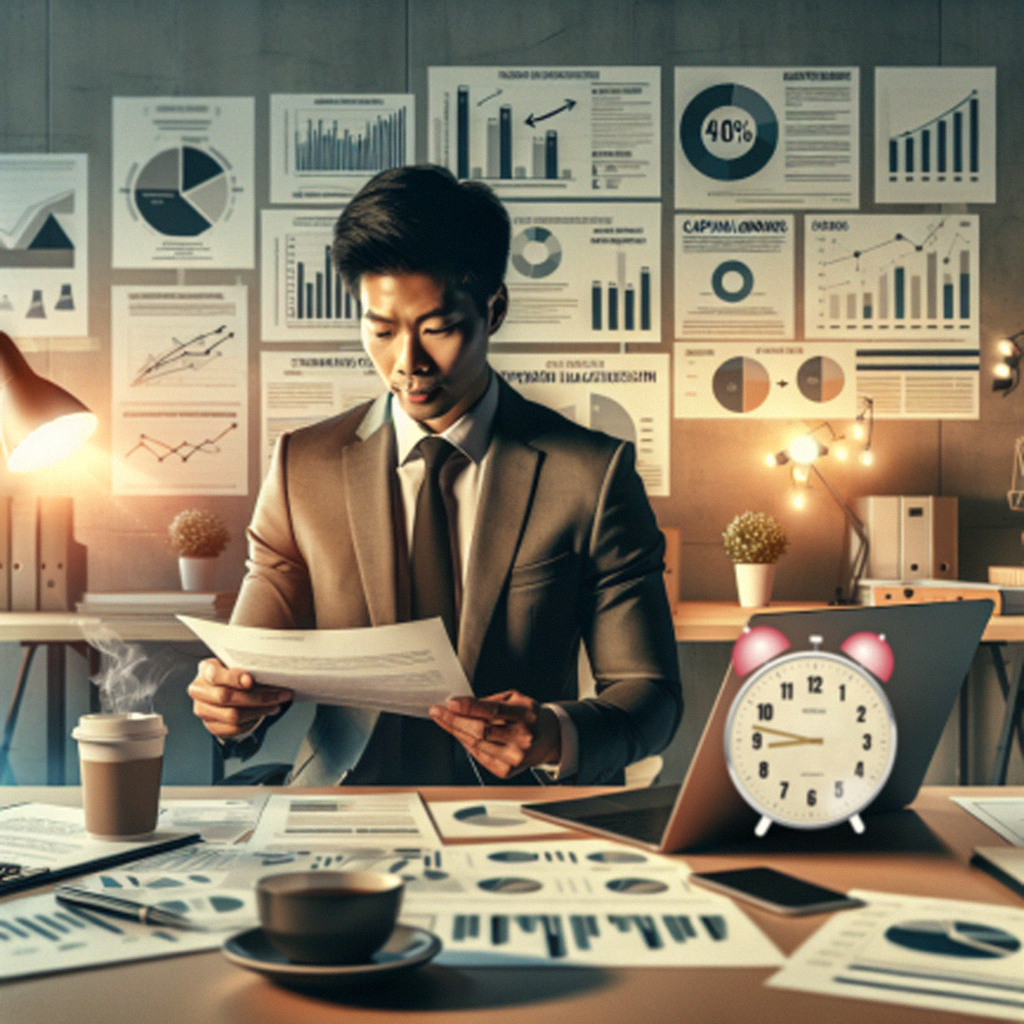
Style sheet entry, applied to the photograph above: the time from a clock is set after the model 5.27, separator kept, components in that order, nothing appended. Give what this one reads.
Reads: 8.47
